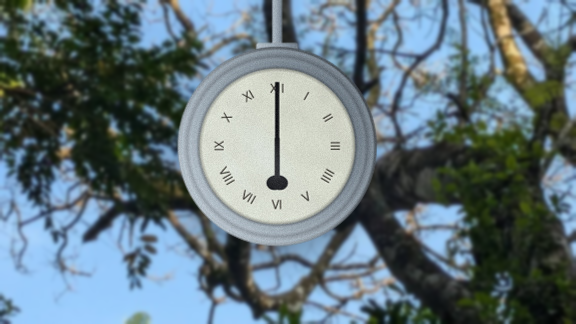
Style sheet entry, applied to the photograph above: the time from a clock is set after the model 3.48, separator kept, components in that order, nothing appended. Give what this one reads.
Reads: 6.00
